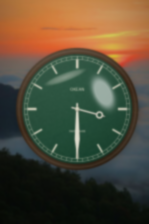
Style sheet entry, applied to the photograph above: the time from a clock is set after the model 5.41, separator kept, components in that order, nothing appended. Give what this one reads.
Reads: 3.30
